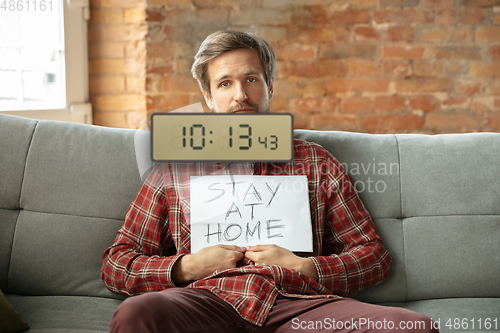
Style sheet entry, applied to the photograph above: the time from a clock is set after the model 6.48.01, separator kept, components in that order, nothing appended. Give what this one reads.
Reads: 10.13.43
